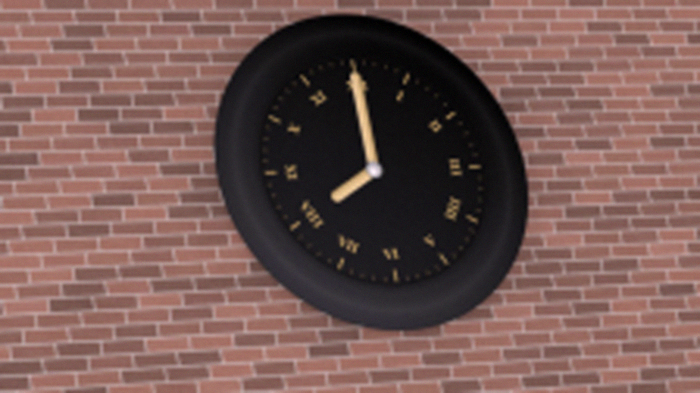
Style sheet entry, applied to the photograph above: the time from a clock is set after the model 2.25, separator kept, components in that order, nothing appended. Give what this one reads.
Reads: 8.00
